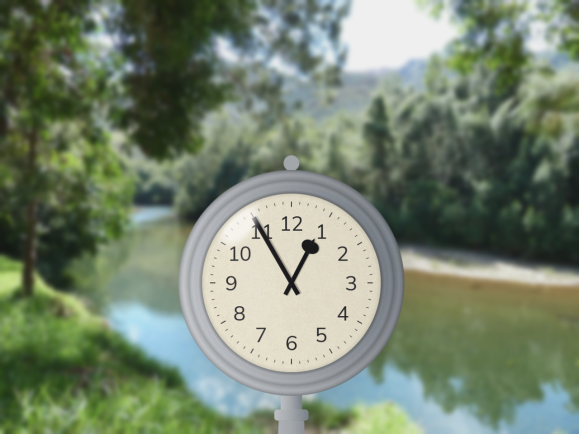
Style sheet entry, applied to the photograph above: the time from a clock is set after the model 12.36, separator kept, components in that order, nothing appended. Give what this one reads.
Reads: 12.55
